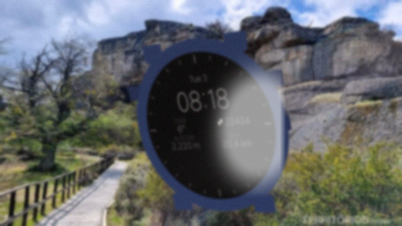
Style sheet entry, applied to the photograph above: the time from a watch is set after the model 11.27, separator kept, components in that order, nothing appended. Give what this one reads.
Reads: 8.18
